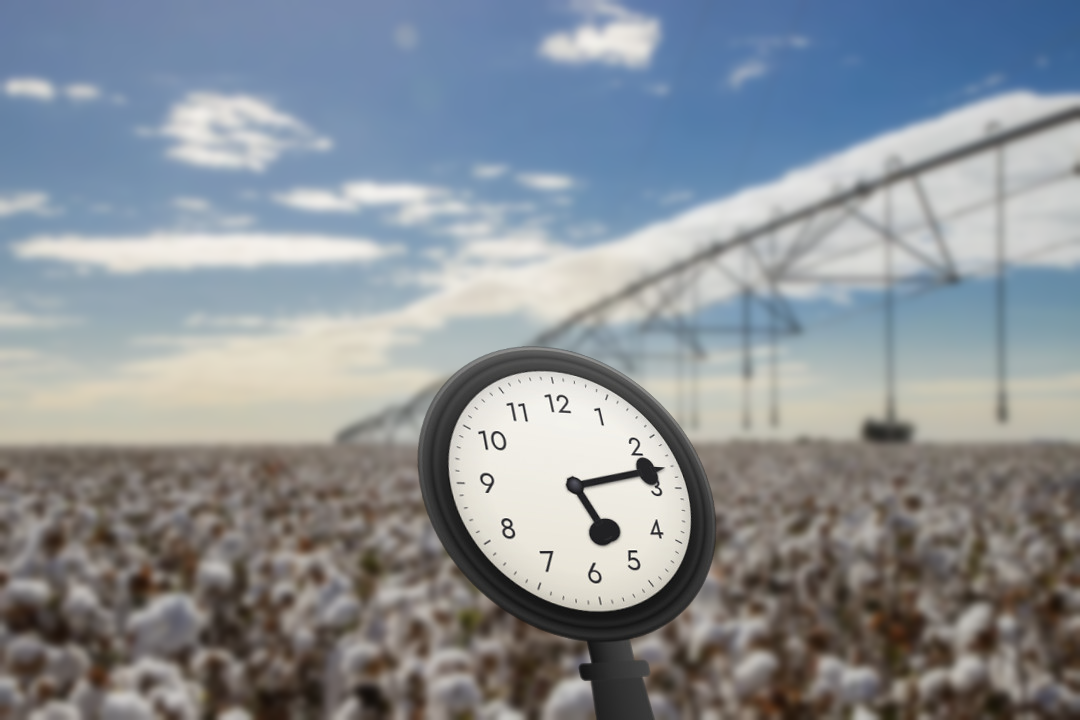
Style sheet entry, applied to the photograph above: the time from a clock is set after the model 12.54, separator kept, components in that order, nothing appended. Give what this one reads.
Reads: 5.13
